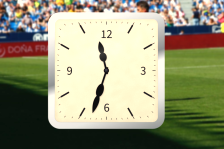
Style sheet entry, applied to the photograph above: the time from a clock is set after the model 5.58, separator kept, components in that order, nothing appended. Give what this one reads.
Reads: 11.33
